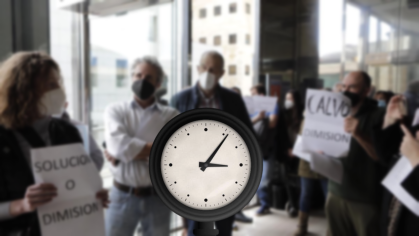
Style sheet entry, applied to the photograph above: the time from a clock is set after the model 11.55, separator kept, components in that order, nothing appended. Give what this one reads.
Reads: 3.06
